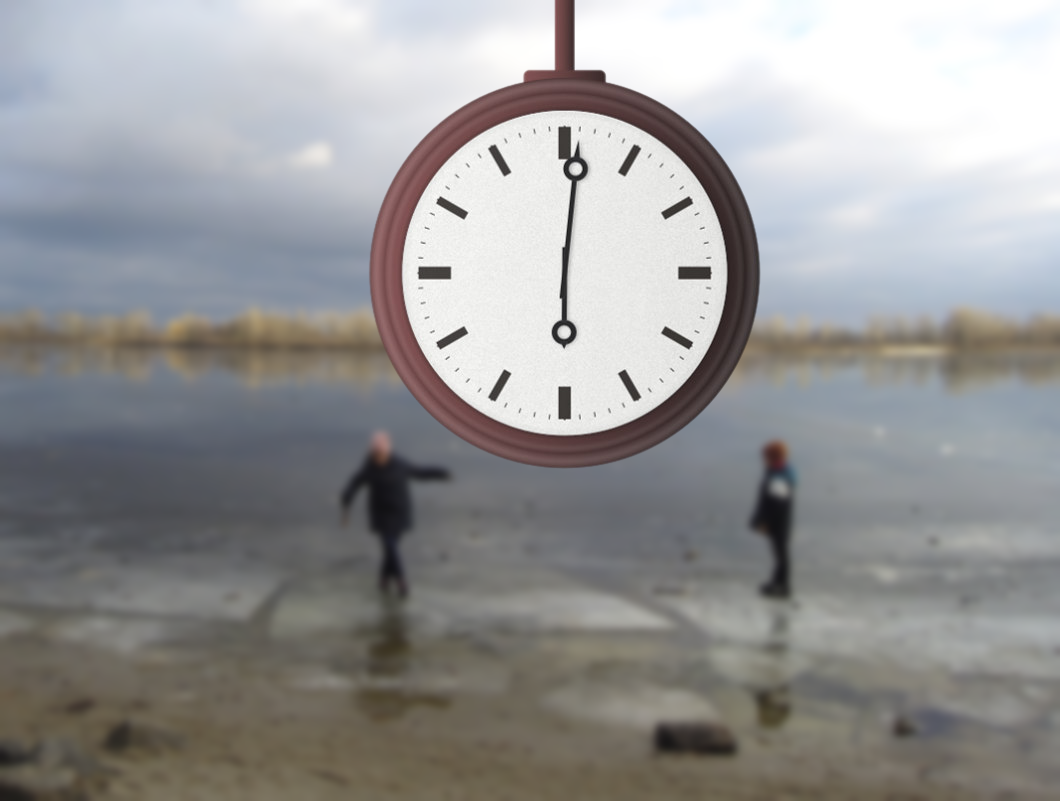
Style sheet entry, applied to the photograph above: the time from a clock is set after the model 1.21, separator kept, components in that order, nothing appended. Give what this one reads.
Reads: 6.01
